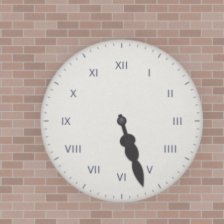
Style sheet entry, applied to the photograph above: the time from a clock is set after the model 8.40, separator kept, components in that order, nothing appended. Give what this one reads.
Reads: 5.27
